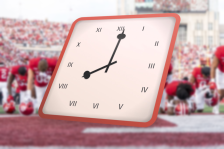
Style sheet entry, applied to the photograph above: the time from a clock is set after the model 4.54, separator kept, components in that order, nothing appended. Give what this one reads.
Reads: 8.01
